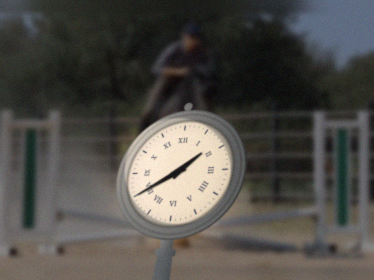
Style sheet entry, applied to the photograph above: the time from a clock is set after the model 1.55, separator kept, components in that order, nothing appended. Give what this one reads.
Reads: 1.40
